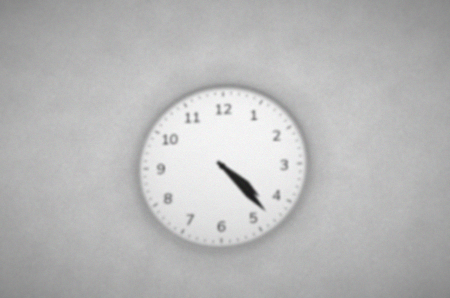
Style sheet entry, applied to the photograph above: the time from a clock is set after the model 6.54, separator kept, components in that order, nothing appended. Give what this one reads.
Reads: 4.23
